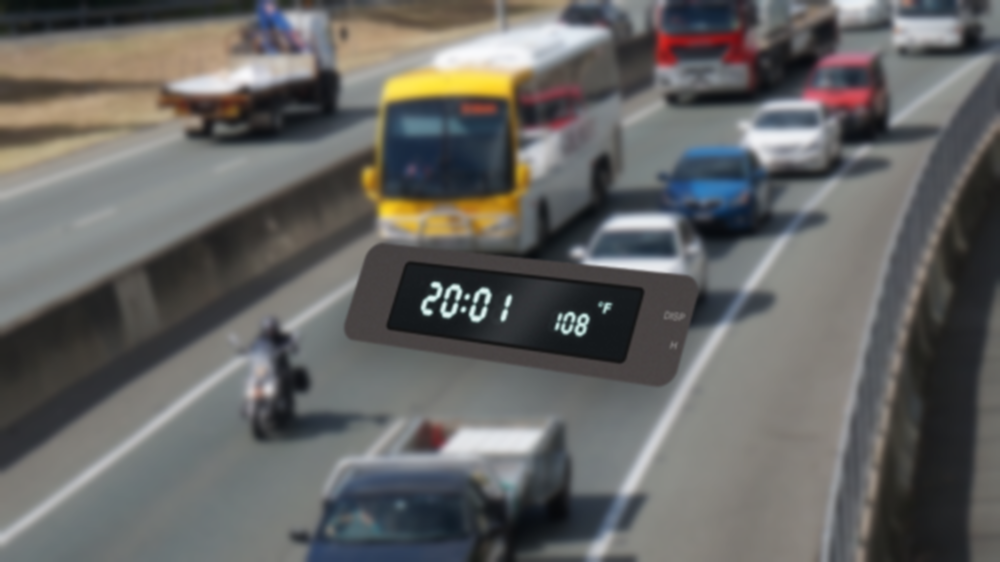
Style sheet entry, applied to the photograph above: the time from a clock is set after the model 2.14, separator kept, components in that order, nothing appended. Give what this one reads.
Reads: 20.01
